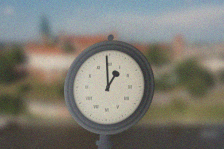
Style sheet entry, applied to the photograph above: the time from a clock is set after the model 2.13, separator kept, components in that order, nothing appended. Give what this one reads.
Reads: 12.59
